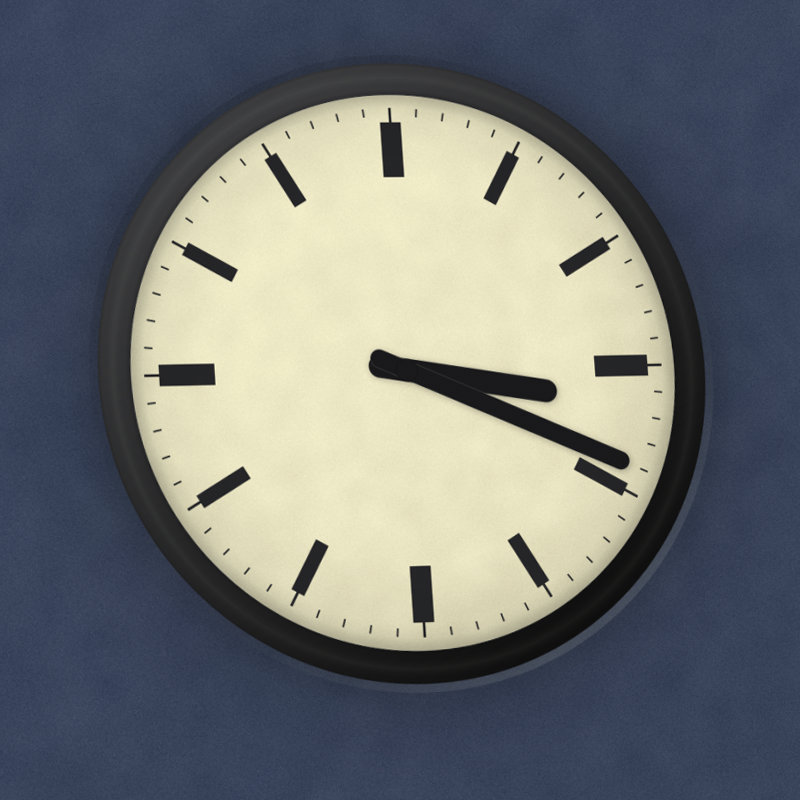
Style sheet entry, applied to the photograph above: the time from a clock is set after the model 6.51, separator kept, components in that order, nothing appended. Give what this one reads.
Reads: 3.19
